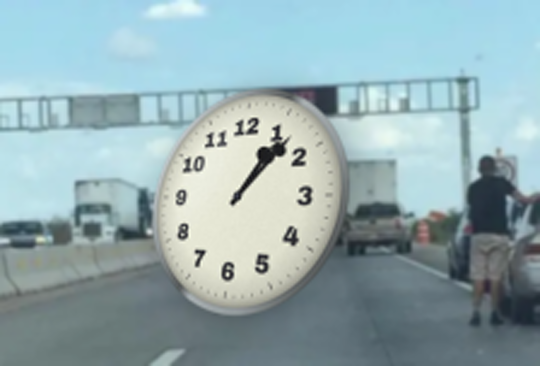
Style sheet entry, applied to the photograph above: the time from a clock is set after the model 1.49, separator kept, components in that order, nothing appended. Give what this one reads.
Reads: 1.07
